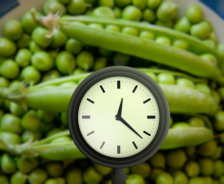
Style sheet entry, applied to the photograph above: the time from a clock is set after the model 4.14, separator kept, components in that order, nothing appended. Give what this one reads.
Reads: 12.22
